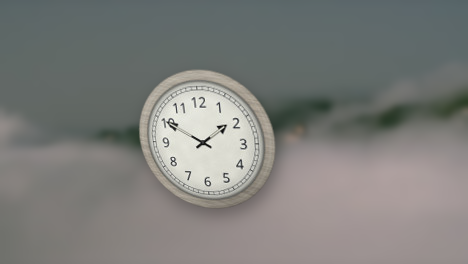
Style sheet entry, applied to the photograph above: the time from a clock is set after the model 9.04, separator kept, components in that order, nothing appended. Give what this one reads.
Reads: 1.50
